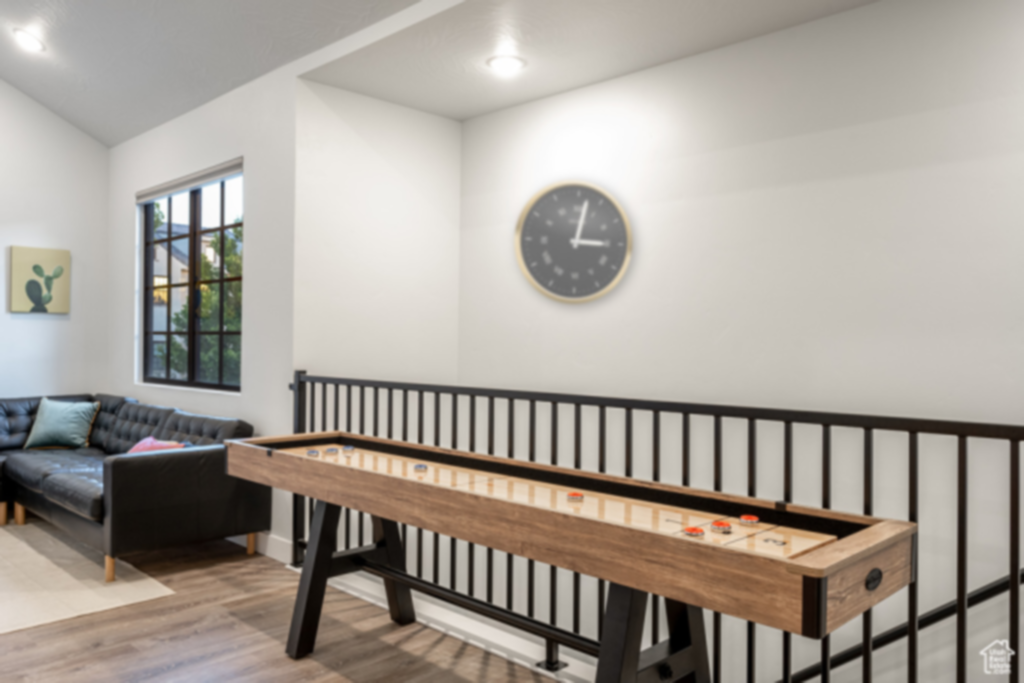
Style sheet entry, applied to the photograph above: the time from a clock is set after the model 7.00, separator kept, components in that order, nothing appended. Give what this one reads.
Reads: 3.02
